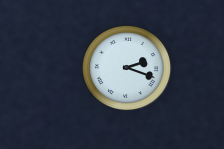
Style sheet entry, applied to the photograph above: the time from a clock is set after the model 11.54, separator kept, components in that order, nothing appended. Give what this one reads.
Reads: 2.18
